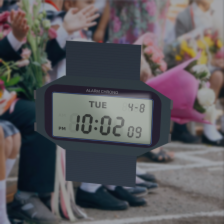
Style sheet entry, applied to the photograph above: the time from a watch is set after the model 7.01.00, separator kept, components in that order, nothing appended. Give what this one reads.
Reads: 10.02.09
